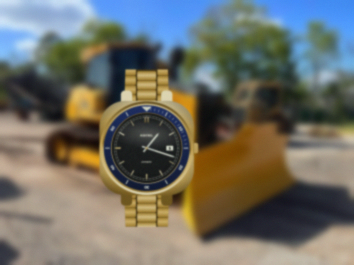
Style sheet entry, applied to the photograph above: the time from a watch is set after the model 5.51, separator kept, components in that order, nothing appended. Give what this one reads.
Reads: 1.18
